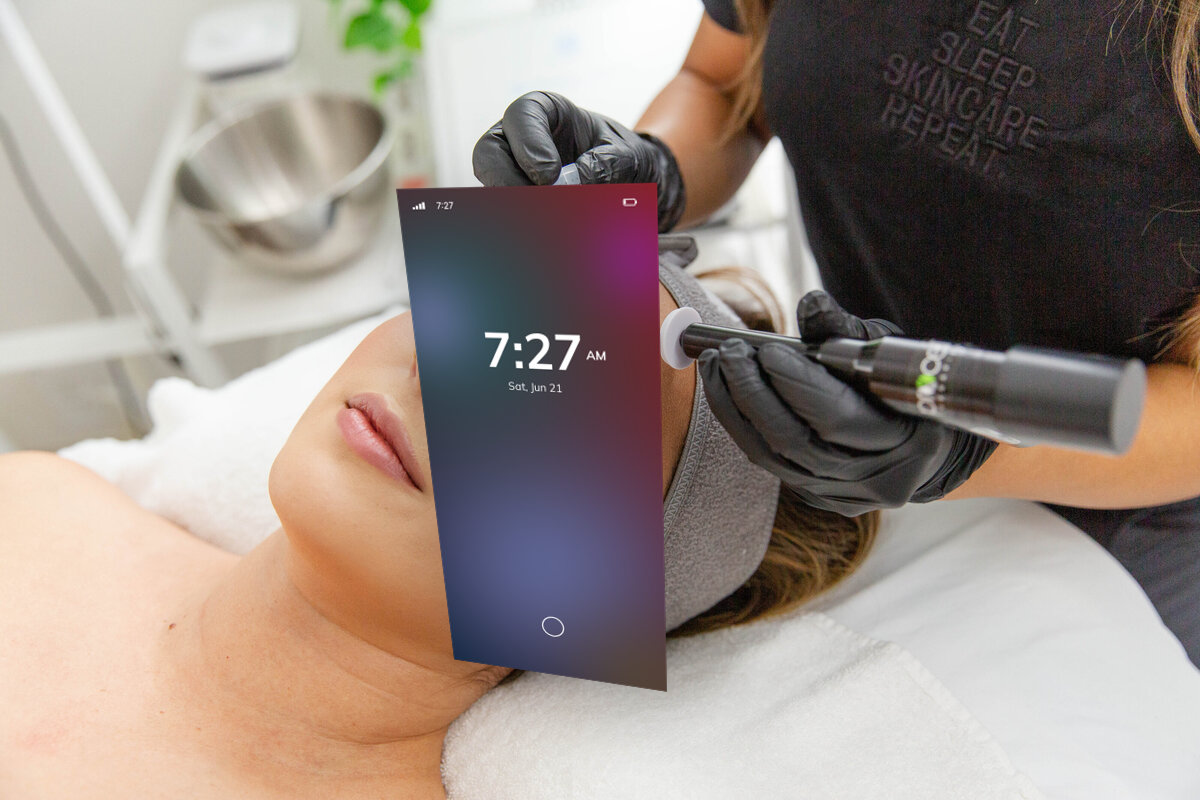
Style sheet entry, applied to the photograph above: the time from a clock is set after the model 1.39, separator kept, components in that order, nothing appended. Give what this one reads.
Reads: 7.27
